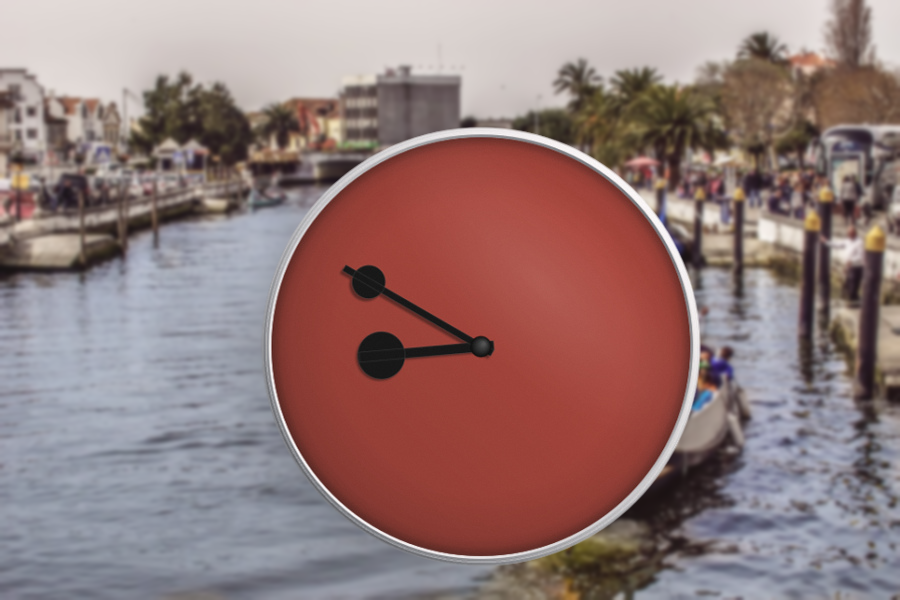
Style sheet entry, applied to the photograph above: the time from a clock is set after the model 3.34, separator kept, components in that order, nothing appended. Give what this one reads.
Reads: 8.50
